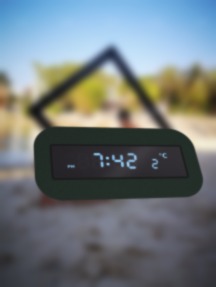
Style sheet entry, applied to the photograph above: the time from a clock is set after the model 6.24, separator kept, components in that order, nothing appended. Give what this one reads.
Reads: 7.42
